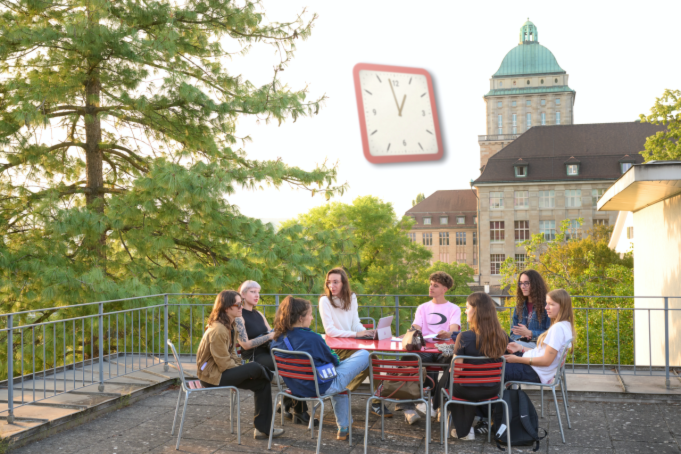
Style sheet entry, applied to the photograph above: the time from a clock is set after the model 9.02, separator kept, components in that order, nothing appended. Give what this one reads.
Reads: 12.58
